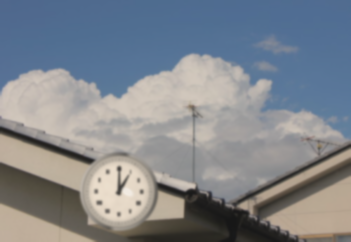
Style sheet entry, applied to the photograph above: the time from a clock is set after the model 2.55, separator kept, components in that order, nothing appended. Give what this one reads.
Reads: 1.00
